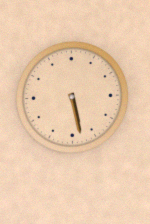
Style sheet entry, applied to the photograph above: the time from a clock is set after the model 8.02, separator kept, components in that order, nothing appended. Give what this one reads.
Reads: 5.28
